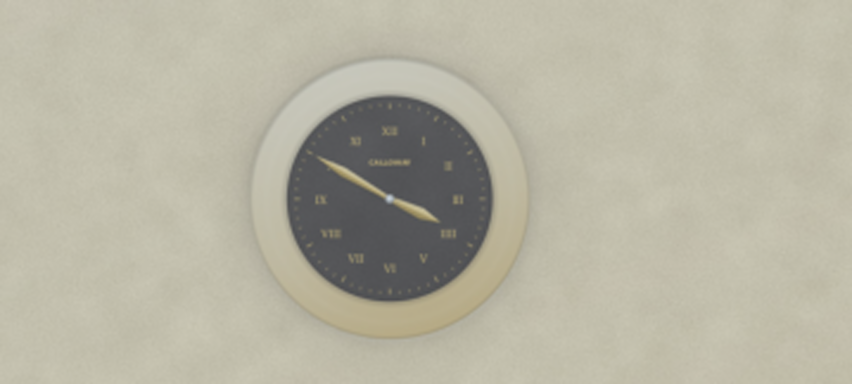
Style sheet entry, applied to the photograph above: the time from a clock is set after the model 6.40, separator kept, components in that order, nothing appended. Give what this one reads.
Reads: 3.50
